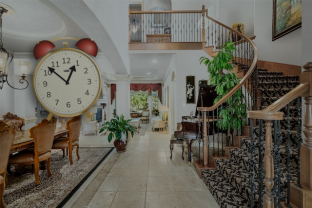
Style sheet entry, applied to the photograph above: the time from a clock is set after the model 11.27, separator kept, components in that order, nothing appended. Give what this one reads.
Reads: 12.52
